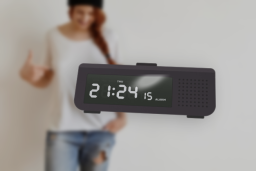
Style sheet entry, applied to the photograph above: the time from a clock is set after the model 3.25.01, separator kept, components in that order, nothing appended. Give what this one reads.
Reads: 21.24.15
